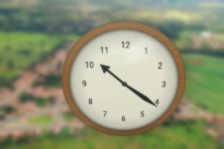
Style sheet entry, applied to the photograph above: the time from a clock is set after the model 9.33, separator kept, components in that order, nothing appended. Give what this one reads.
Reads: 10.21
